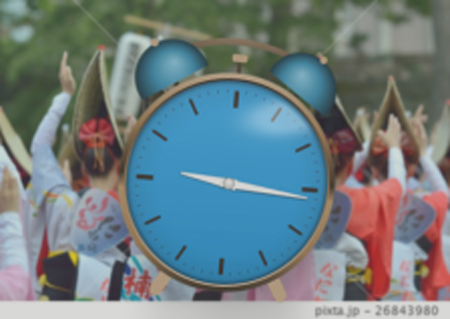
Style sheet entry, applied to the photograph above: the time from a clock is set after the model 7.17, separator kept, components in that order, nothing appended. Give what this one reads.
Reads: 9.16
